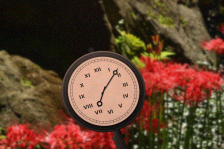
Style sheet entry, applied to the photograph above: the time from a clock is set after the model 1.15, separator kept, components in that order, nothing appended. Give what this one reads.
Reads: 7.08
